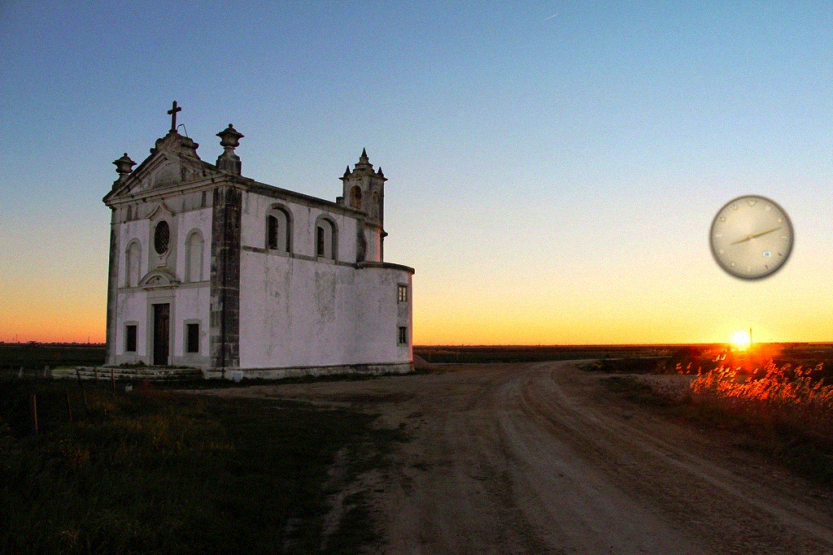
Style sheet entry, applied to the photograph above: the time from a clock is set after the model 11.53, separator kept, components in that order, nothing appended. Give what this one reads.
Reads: 8.12
